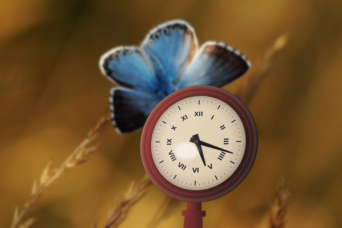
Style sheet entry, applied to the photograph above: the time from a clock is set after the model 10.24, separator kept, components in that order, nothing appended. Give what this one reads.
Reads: 5.18
